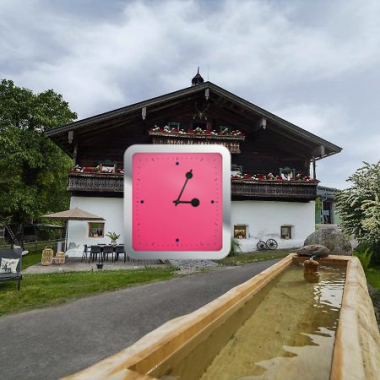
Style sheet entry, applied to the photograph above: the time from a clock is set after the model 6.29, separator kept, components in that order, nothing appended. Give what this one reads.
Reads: 3.04
